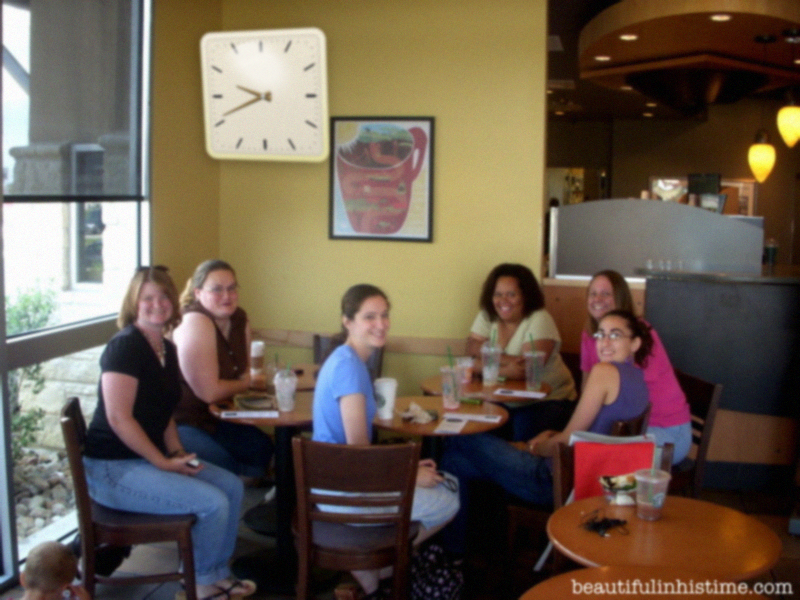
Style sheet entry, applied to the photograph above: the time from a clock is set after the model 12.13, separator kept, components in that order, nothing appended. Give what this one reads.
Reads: 9.41
